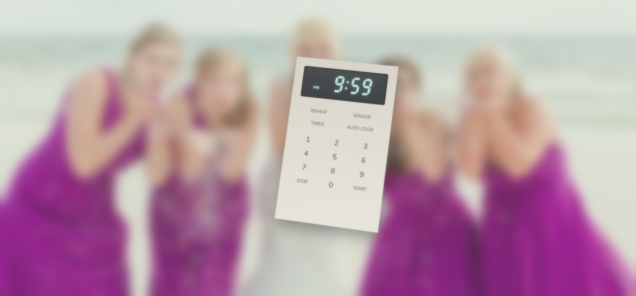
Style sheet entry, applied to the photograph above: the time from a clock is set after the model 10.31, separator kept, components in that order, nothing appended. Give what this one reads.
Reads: 9.59
